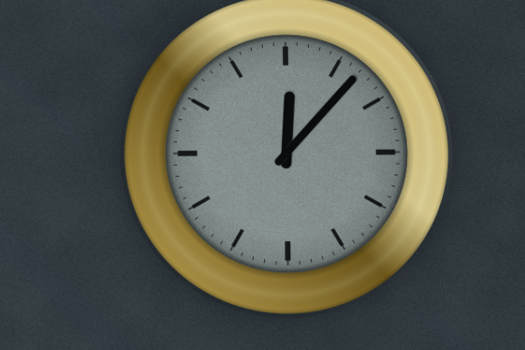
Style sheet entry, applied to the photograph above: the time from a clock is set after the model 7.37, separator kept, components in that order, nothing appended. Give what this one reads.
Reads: 12.07
